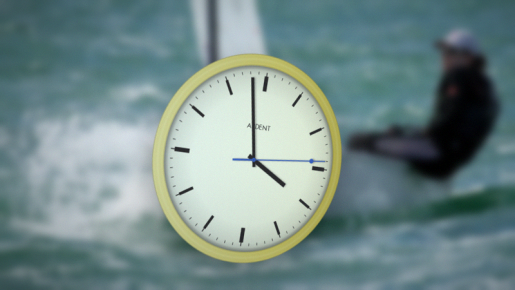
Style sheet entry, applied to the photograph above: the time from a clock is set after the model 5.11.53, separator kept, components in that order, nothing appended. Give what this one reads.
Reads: 3.58.14
